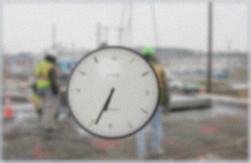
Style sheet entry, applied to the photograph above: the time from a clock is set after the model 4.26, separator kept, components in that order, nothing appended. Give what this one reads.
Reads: 6.34
